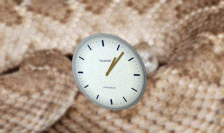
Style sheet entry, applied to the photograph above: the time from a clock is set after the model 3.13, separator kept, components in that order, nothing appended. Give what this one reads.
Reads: 1.07
